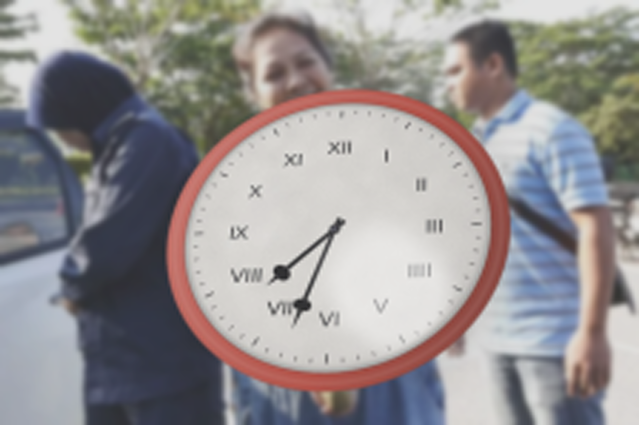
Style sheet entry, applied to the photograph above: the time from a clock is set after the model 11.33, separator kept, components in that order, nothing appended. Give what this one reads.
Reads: 7.33
